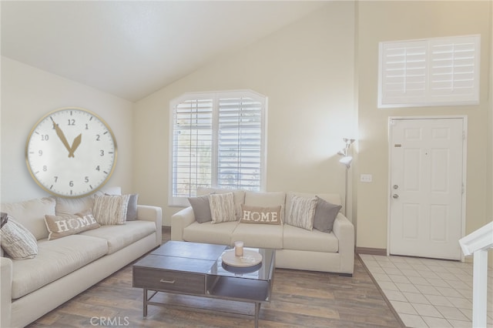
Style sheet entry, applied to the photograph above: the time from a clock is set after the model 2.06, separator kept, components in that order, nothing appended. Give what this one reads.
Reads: 12.55
